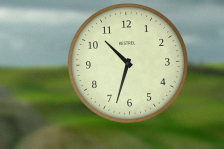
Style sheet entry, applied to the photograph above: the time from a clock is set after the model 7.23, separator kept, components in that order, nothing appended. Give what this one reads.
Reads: 10.33
